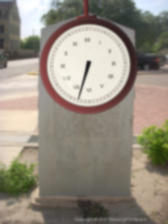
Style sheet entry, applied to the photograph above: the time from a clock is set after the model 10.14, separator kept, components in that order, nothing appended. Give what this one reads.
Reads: 6.33
